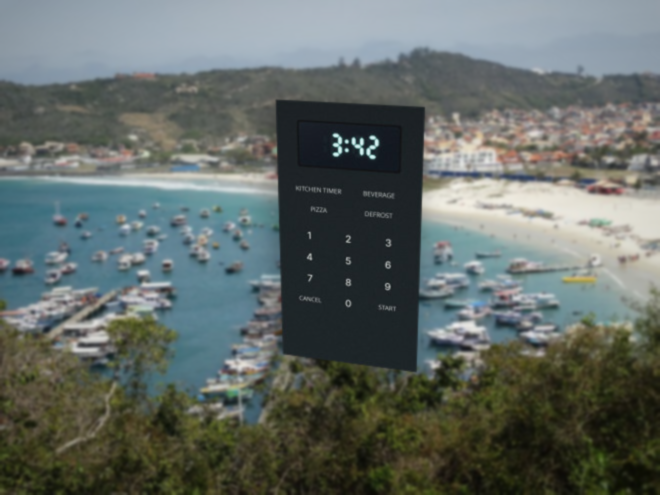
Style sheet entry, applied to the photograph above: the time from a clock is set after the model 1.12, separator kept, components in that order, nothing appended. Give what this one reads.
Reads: 3.42
